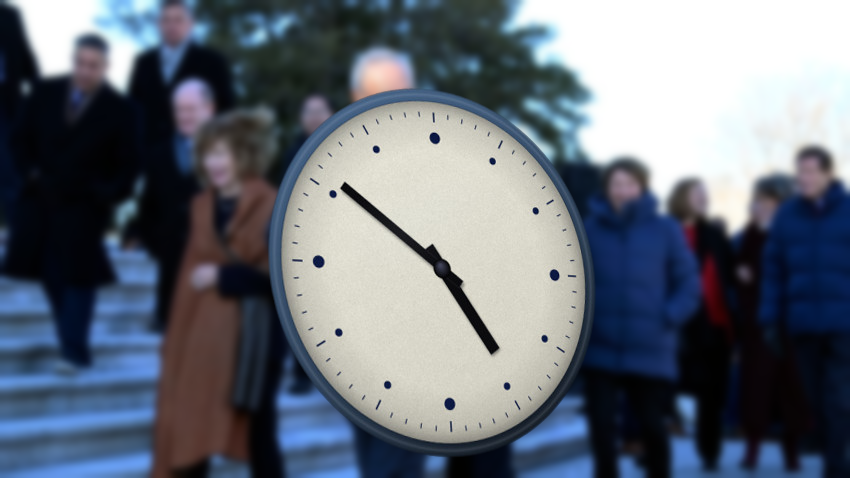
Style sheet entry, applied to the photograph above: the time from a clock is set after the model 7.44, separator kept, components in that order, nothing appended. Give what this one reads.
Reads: 4.51
